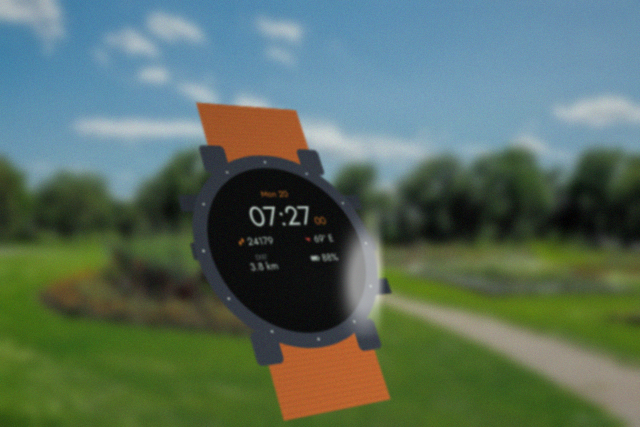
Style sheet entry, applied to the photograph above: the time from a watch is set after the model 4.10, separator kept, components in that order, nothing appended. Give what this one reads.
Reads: 7.27
